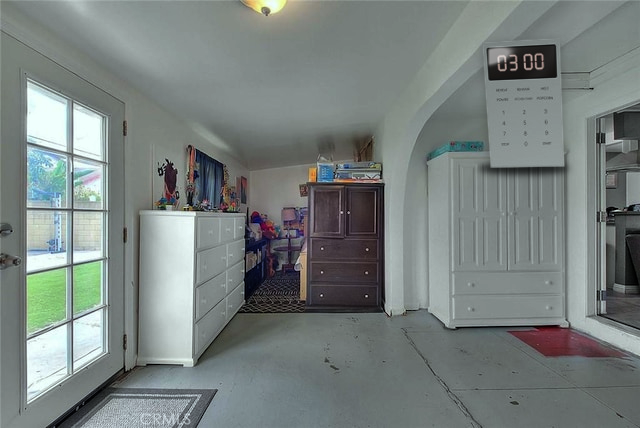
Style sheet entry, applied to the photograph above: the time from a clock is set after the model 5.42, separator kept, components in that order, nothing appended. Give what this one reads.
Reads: 3.00
